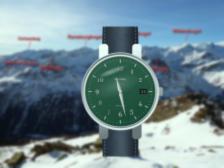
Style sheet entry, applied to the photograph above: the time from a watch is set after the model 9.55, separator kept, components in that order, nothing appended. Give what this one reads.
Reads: 11.28
